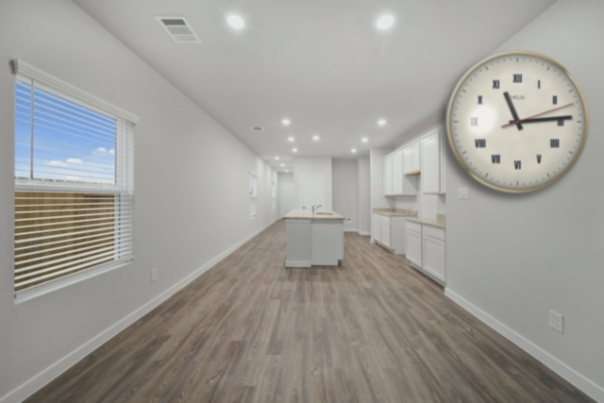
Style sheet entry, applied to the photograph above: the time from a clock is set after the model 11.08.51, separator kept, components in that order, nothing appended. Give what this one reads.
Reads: 11.14.12
